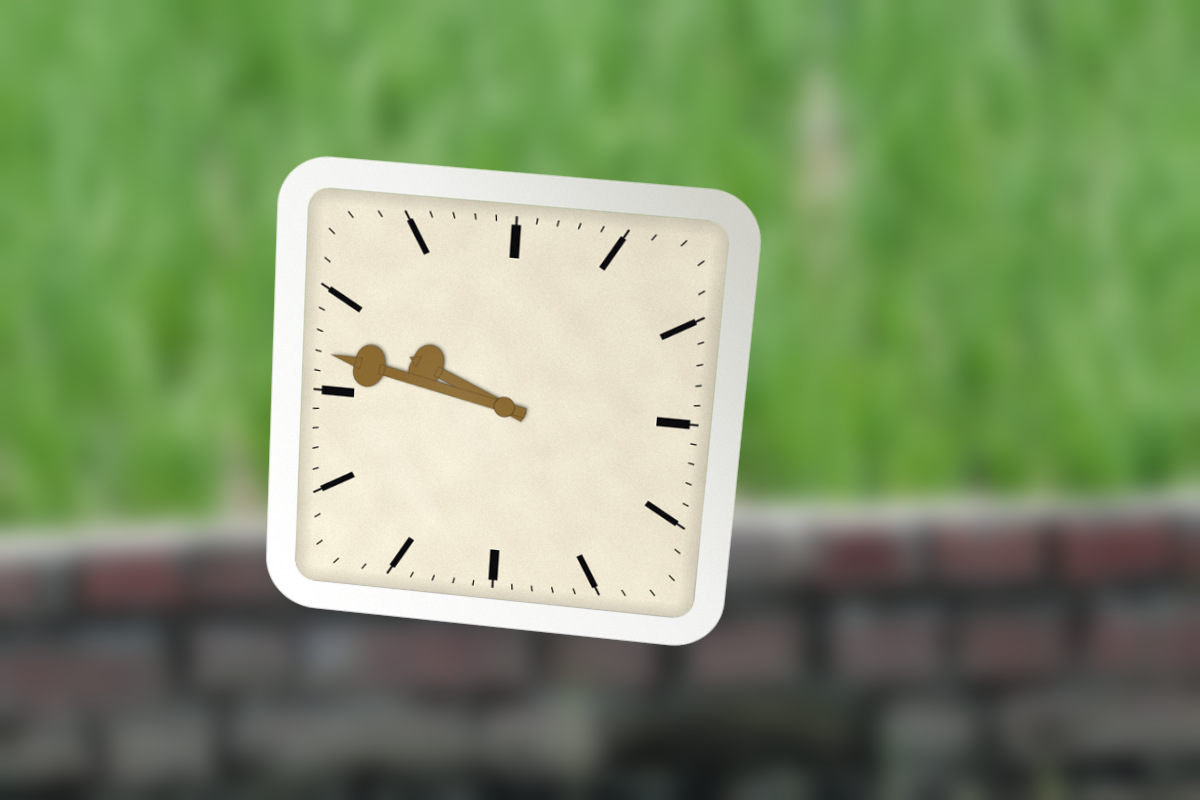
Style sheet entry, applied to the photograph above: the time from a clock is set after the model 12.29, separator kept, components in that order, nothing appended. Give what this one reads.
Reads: 9.47
